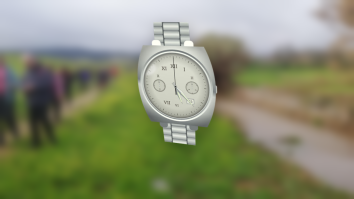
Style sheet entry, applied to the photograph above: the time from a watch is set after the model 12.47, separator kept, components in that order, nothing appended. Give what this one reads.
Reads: 5.23
